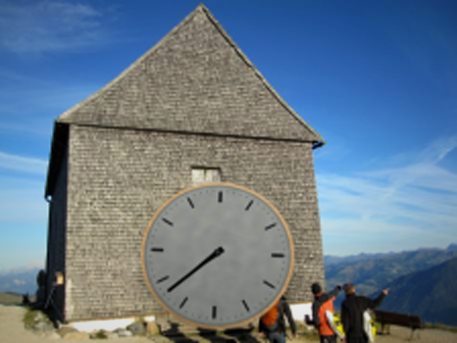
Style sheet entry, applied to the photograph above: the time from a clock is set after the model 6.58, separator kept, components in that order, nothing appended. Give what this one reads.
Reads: 7.38
